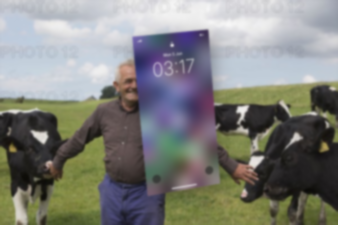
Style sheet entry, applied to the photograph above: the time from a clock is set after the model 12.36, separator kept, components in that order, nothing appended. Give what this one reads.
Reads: 3.17
